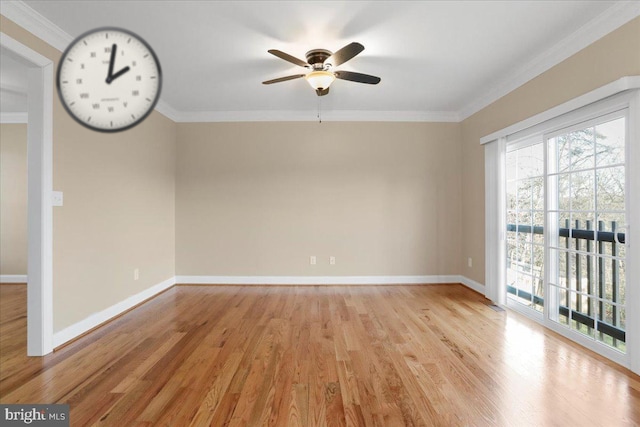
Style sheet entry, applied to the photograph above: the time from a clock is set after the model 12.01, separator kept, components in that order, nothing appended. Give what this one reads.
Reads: 2.02
